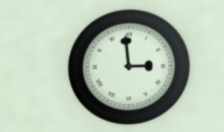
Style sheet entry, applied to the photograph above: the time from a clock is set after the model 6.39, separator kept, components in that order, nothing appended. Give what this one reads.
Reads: 2.59
